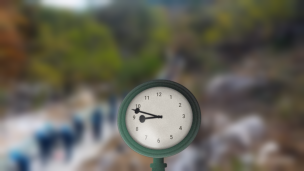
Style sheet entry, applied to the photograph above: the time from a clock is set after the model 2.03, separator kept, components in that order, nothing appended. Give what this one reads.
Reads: 8.48
